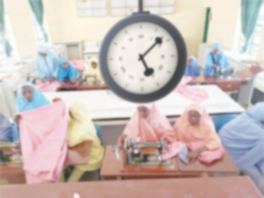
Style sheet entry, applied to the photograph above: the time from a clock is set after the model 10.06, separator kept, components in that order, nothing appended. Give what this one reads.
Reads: 5.08
